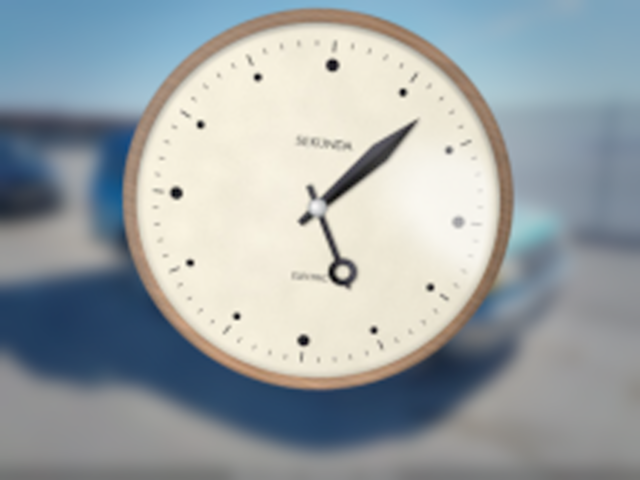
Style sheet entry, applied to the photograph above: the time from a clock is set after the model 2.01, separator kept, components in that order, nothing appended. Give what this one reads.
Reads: 5.07
